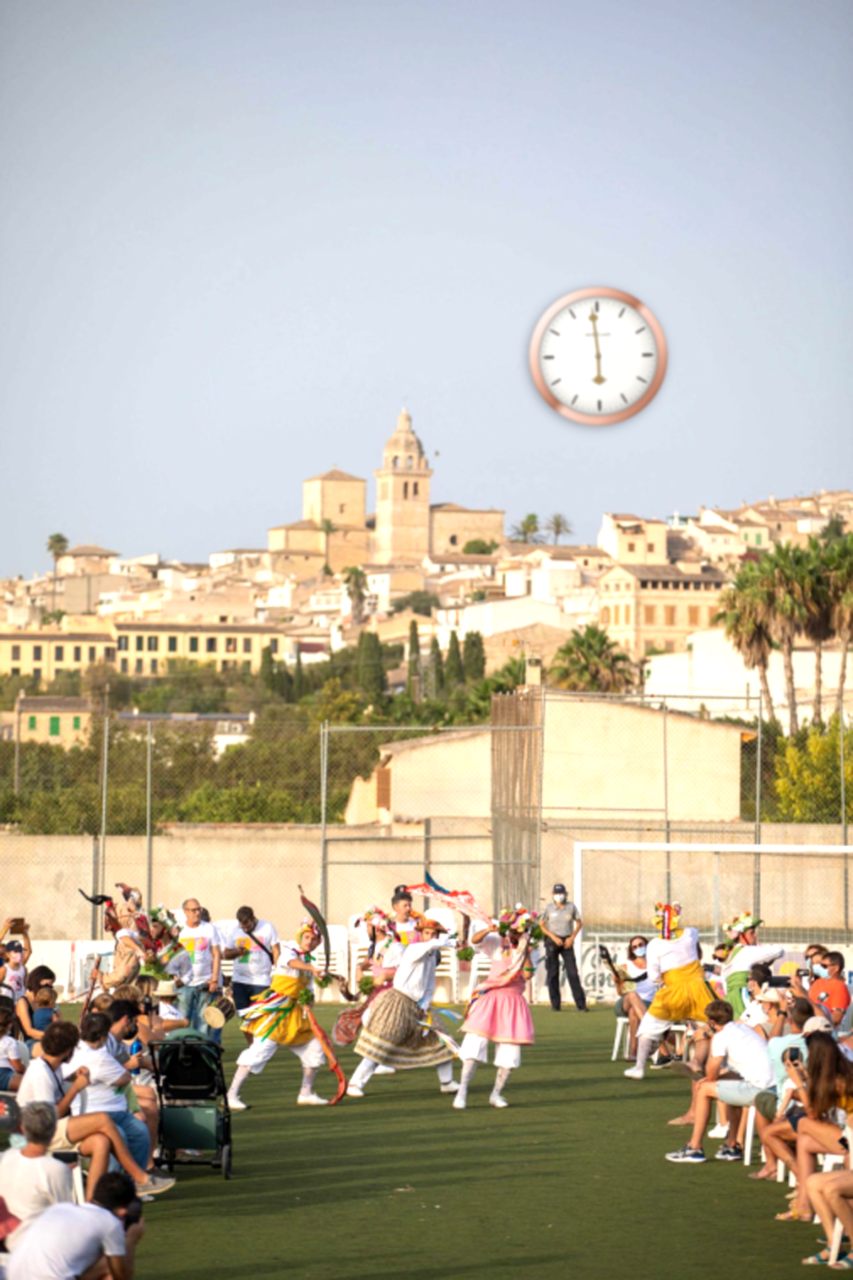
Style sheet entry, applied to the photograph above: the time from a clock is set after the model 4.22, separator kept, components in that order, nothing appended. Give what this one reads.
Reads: 5.59
